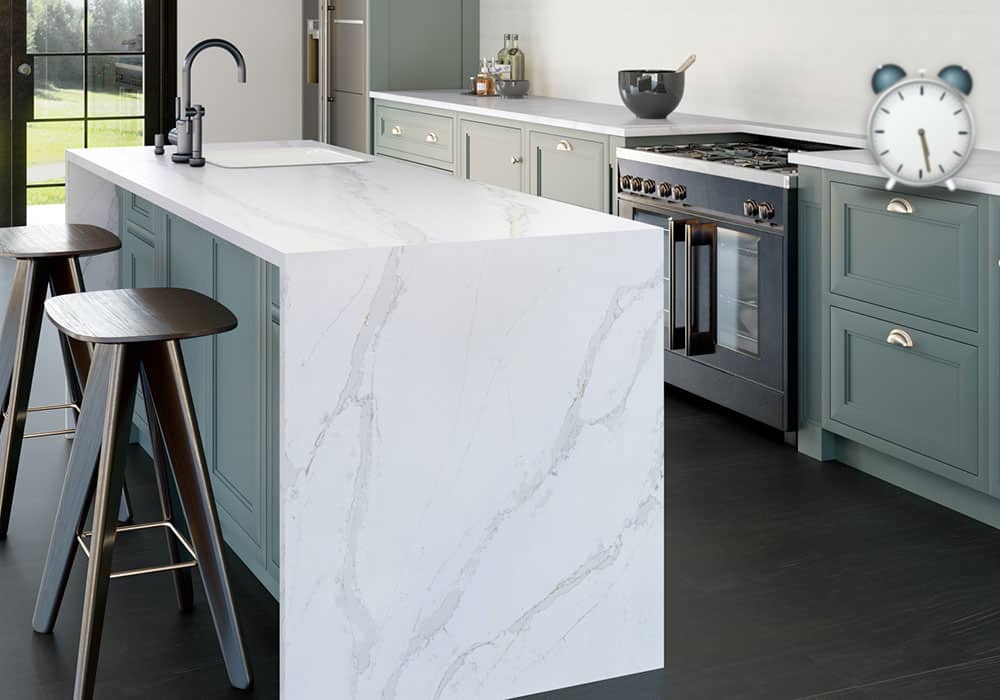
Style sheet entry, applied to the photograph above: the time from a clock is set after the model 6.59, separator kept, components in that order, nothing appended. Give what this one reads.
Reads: 5.28
